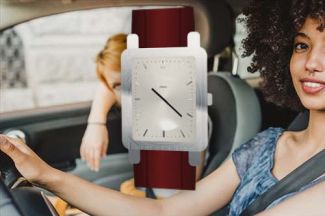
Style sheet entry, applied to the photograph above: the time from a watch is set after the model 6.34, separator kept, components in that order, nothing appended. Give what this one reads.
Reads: 10.22
